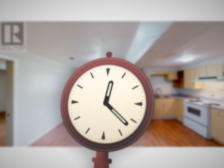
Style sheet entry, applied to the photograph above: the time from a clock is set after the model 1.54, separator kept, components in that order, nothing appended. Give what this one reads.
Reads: 12.22
